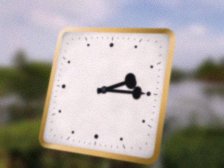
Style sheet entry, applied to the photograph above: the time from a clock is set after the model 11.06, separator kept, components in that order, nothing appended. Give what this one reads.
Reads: 2.15
